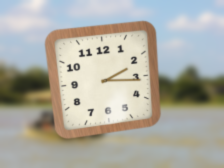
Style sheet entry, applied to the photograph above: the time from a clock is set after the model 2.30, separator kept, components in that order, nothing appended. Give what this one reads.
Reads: 2.16
